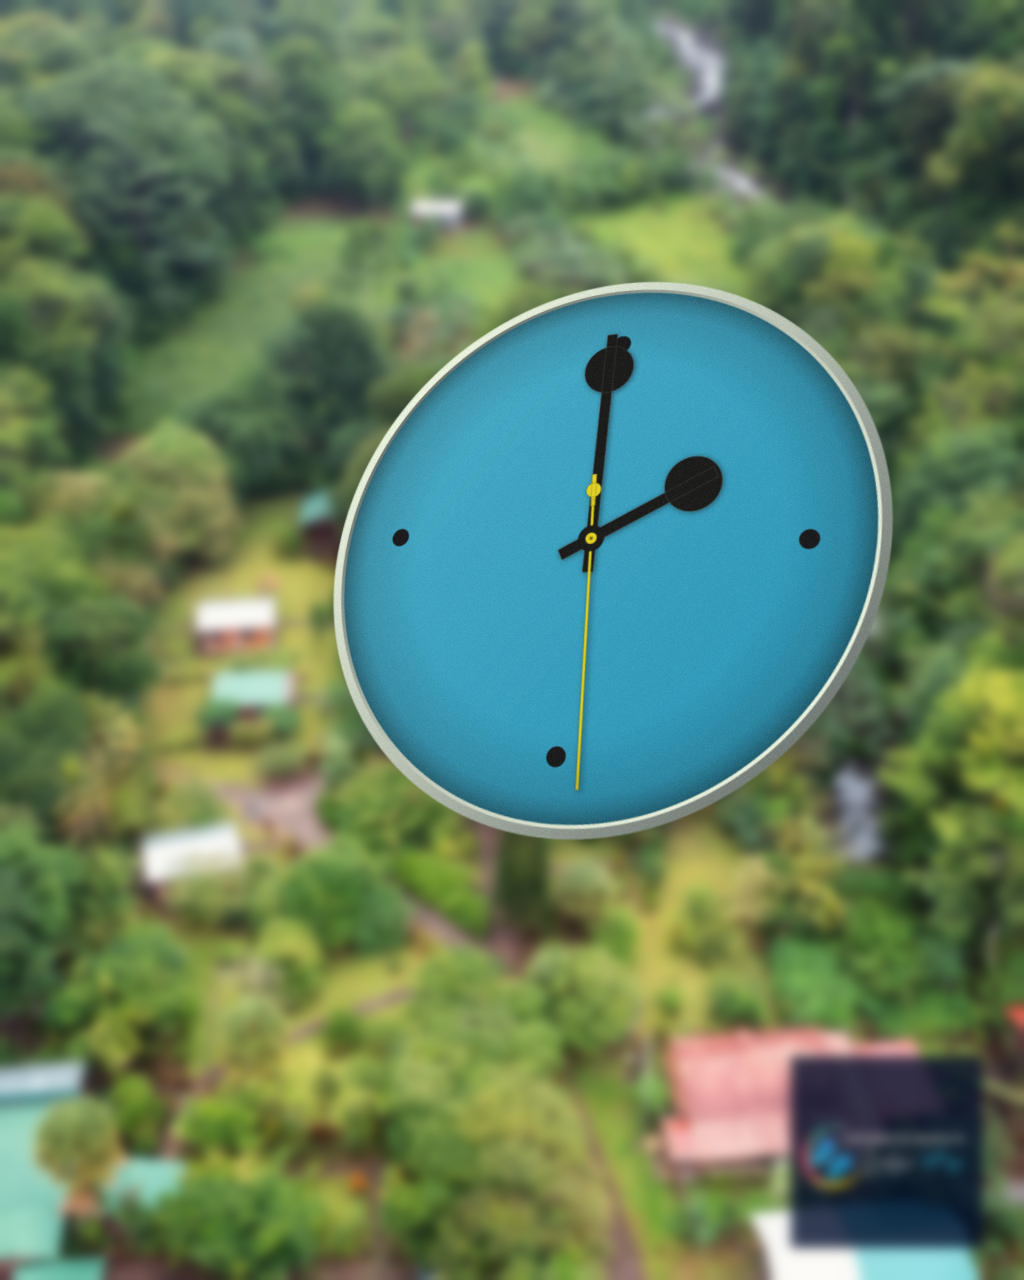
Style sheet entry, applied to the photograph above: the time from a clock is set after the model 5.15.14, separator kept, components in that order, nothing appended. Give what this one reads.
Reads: 1.59.29
